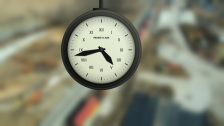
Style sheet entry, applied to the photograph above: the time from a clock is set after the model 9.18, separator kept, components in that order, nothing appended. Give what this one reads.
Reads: 4.43
